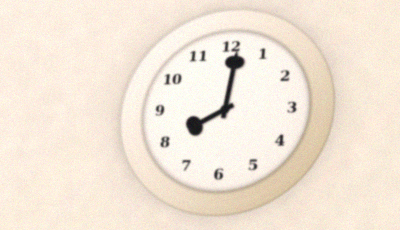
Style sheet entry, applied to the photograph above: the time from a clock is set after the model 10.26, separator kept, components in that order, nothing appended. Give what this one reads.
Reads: 8.01
